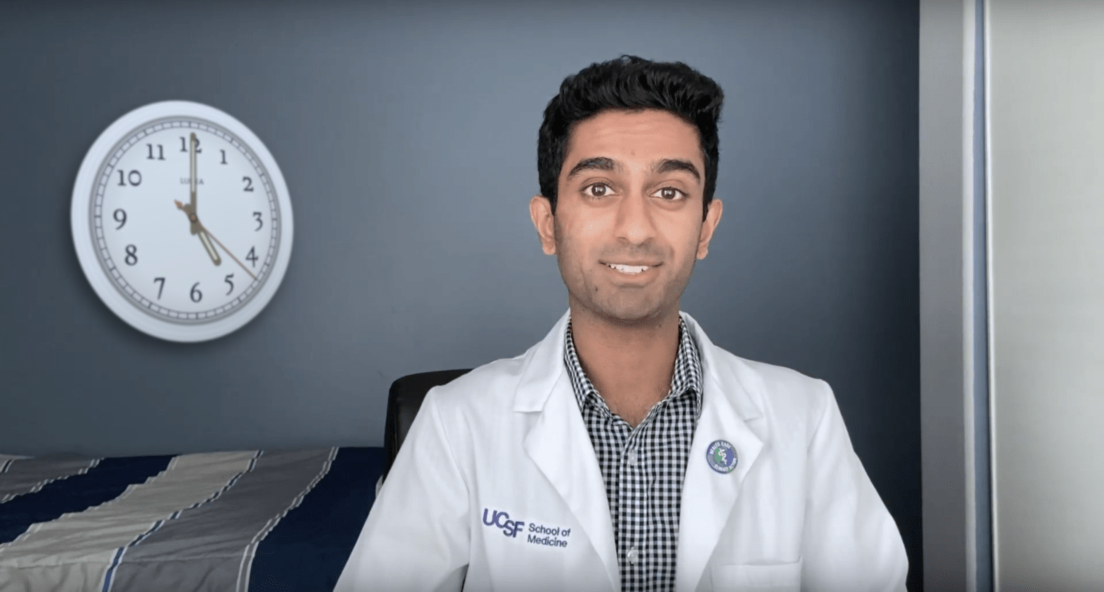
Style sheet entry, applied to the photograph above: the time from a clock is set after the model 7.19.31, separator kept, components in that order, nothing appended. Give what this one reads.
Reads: 5.00.22
